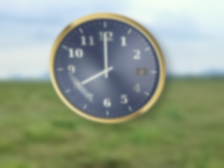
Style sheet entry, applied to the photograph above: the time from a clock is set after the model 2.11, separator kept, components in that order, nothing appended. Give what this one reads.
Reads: 8.00
